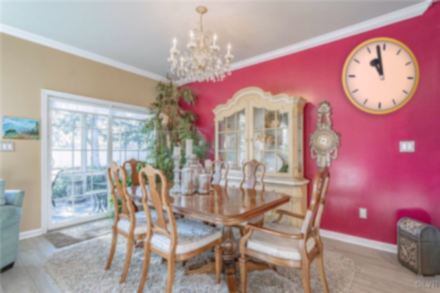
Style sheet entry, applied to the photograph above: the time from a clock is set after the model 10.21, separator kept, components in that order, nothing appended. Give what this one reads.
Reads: 10.58
